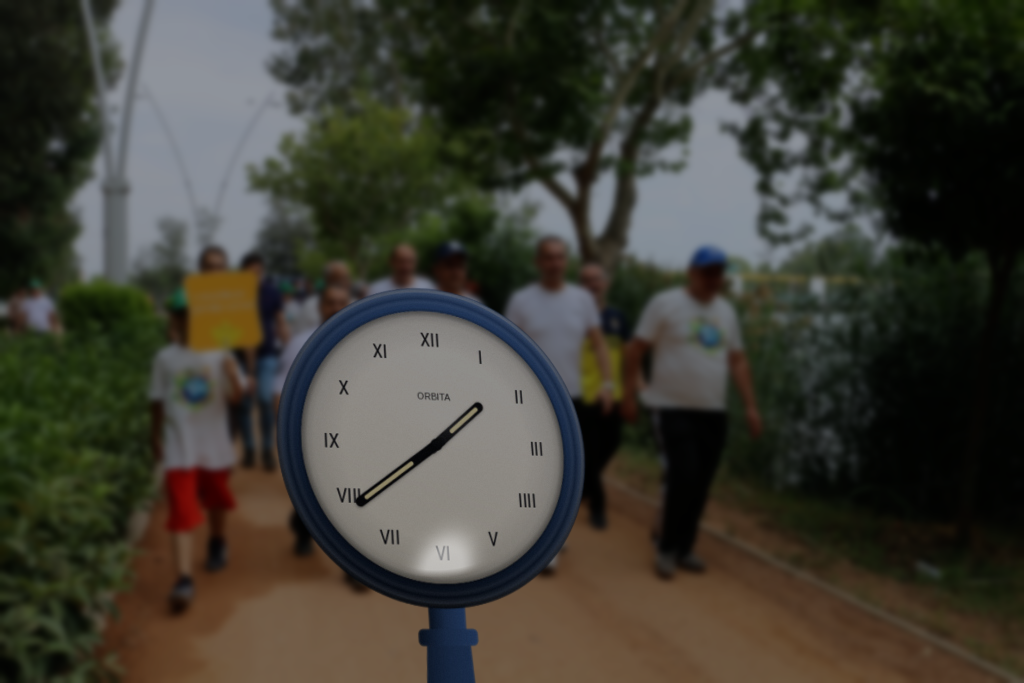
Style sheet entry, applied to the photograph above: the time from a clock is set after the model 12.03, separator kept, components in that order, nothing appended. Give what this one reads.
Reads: 1.39
